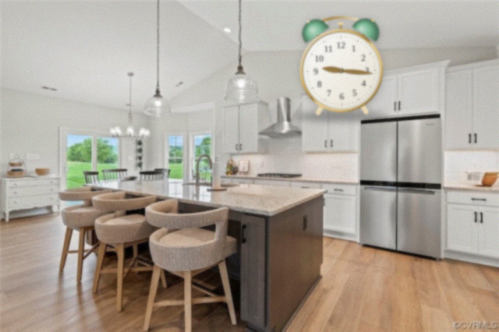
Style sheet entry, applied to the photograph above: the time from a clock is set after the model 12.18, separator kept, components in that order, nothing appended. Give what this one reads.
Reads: 9.16
